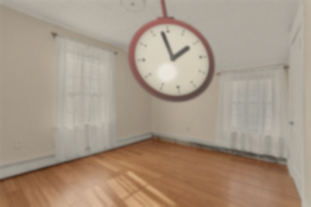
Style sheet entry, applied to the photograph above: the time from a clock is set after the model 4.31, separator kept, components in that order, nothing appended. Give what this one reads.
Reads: 1.58
